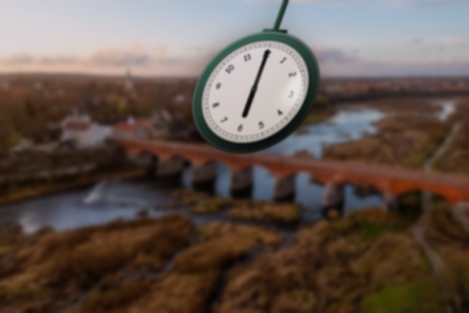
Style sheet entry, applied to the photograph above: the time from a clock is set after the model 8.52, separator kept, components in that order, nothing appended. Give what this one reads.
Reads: 6.00
